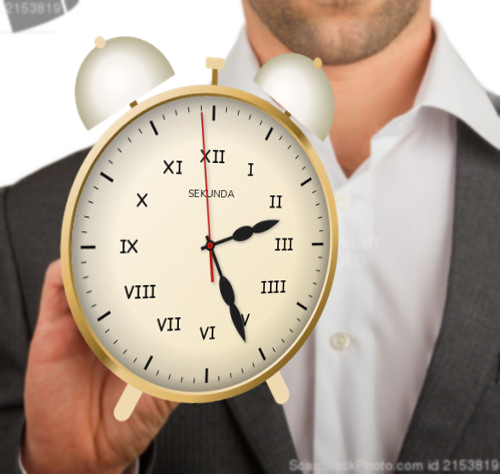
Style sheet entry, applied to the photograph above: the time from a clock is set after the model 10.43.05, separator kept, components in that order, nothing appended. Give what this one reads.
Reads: 2.25.59
